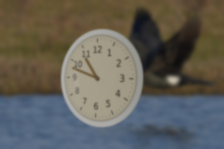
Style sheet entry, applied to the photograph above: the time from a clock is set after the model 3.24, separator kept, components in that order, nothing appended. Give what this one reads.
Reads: 10.48
